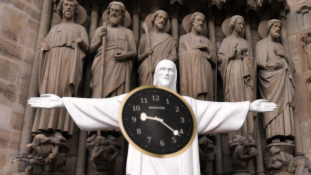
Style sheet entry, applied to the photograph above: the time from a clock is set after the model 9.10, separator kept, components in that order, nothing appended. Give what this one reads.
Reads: 9.22
